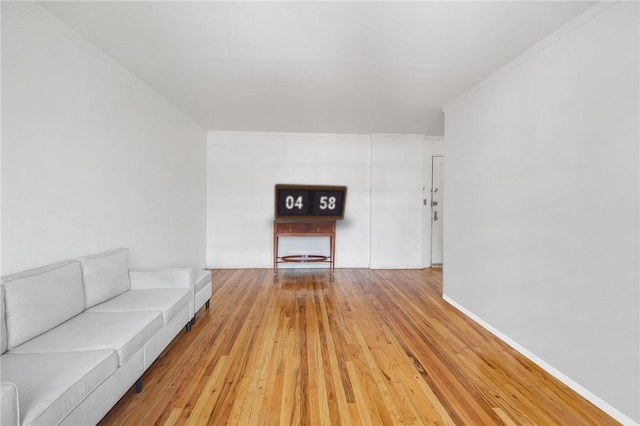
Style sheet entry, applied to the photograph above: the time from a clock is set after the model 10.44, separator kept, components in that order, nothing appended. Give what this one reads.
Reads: 4.58
